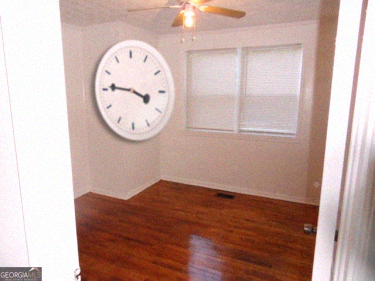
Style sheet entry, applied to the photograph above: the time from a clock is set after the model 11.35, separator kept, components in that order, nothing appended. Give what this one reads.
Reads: 3.46
